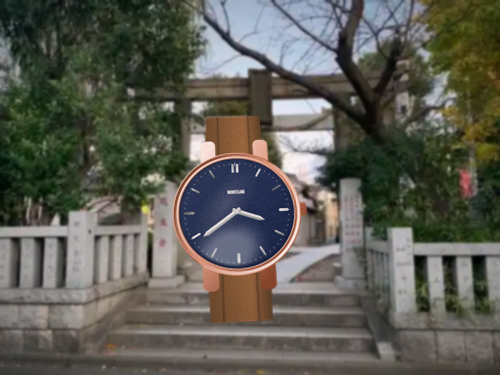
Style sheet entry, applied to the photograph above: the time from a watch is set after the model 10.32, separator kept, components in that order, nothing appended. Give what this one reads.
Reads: 3.39
